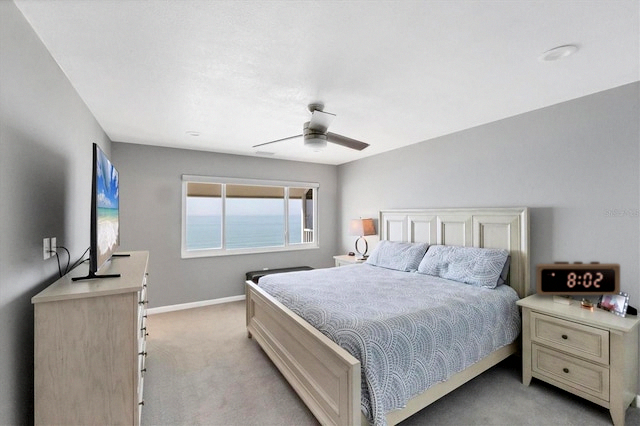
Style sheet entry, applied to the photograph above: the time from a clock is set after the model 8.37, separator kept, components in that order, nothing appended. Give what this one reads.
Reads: 8.02
